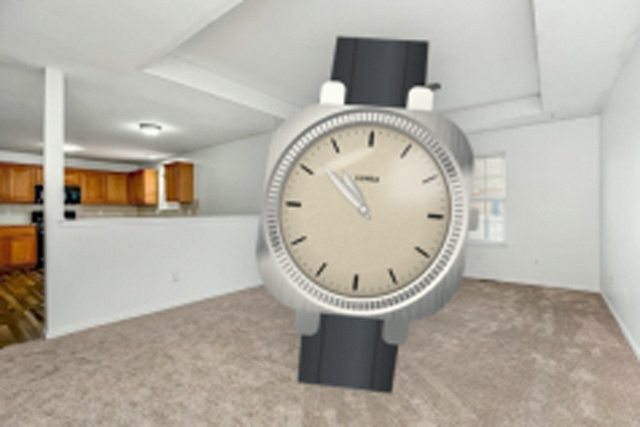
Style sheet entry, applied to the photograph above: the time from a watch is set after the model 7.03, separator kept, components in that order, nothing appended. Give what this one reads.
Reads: 10.52
